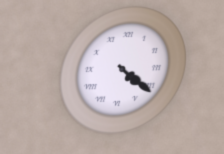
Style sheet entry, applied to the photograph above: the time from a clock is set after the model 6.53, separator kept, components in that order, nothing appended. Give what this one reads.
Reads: 4.21
